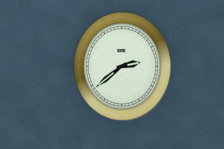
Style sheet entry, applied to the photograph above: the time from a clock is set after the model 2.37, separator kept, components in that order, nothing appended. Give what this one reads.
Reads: 2.39
